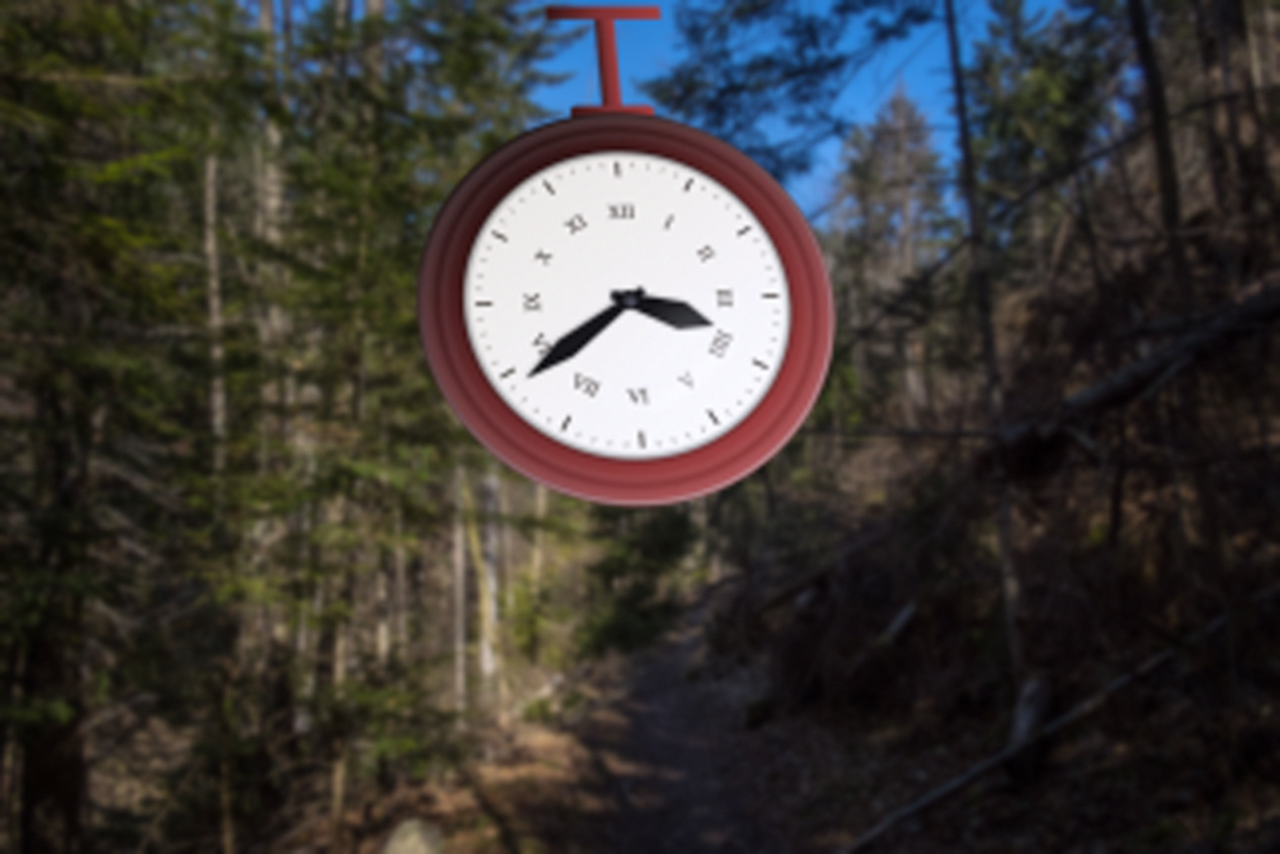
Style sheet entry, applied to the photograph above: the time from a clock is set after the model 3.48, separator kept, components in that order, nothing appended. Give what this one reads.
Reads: 3.39
